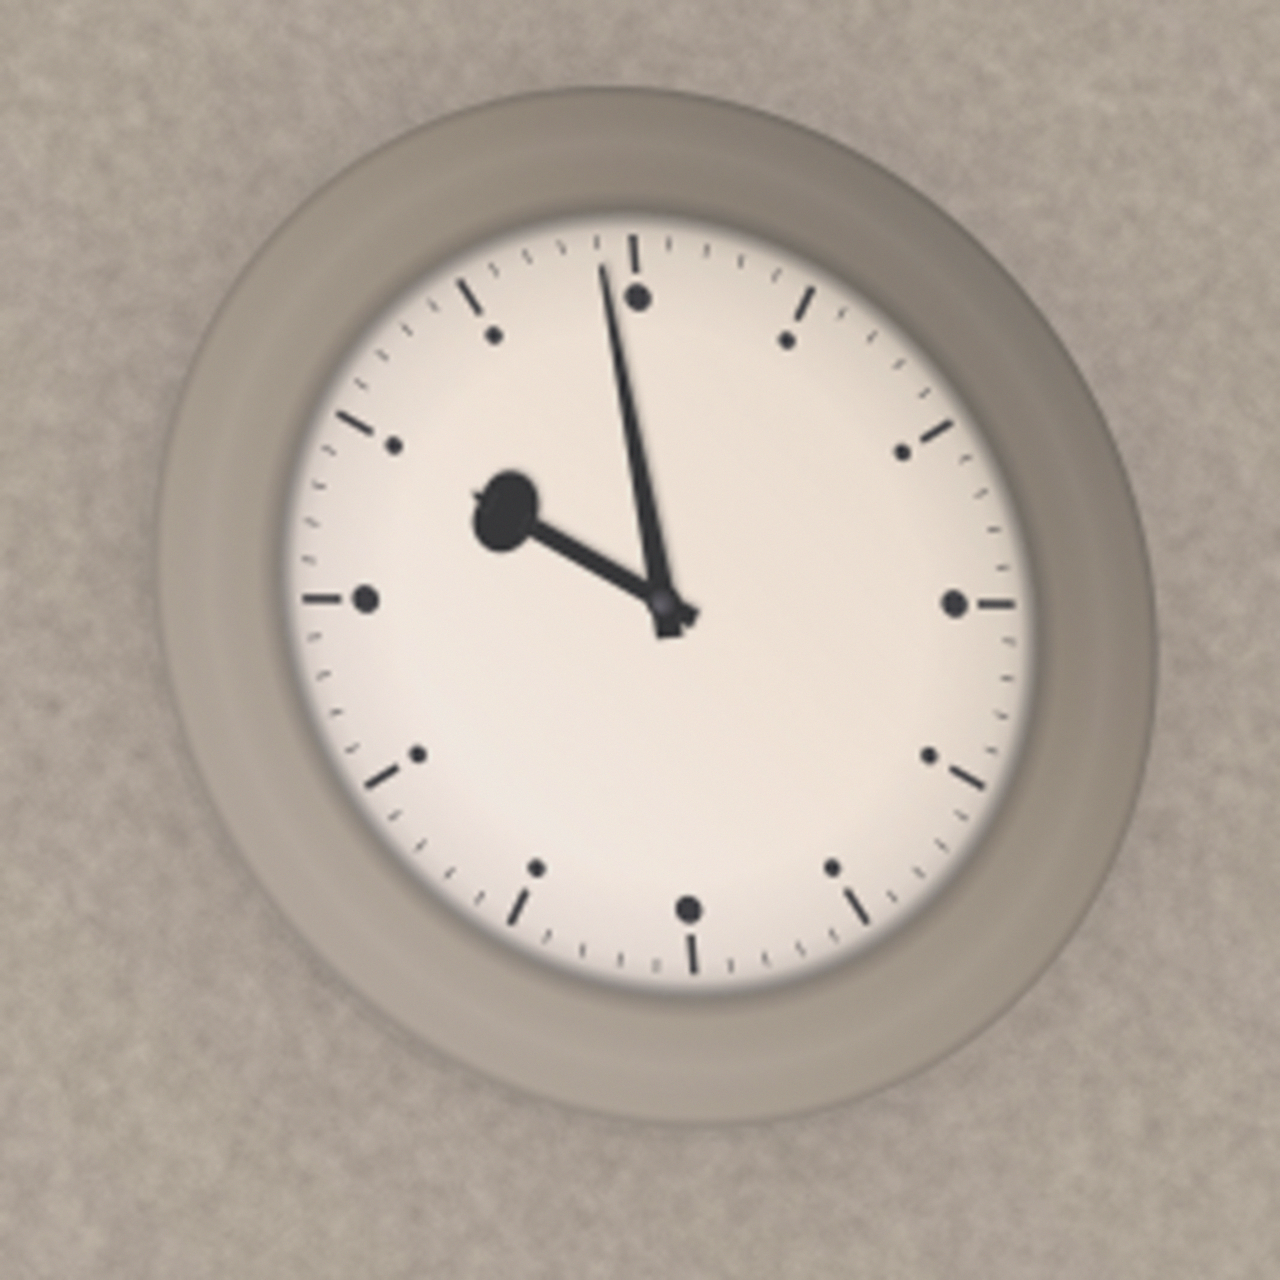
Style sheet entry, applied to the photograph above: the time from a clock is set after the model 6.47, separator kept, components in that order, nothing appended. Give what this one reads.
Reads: 9.59
